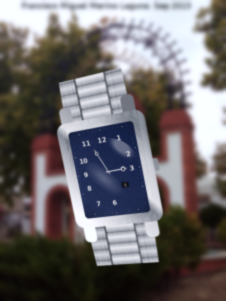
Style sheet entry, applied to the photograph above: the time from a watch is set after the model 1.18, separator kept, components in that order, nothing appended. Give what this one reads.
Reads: 2.56
